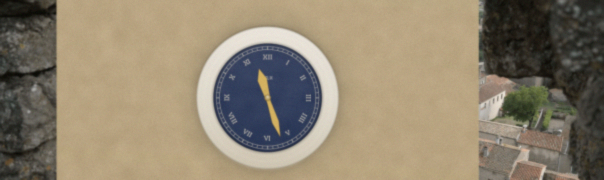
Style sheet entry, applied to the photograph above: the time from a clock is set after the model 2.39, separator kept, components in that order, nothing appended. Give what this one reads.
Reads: 11.27
